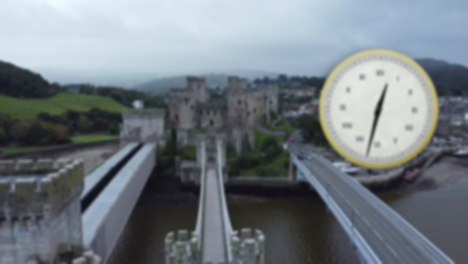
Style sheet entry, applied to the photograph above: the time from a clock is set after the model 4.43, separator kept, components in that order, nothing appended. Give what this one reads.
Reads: 12.32
